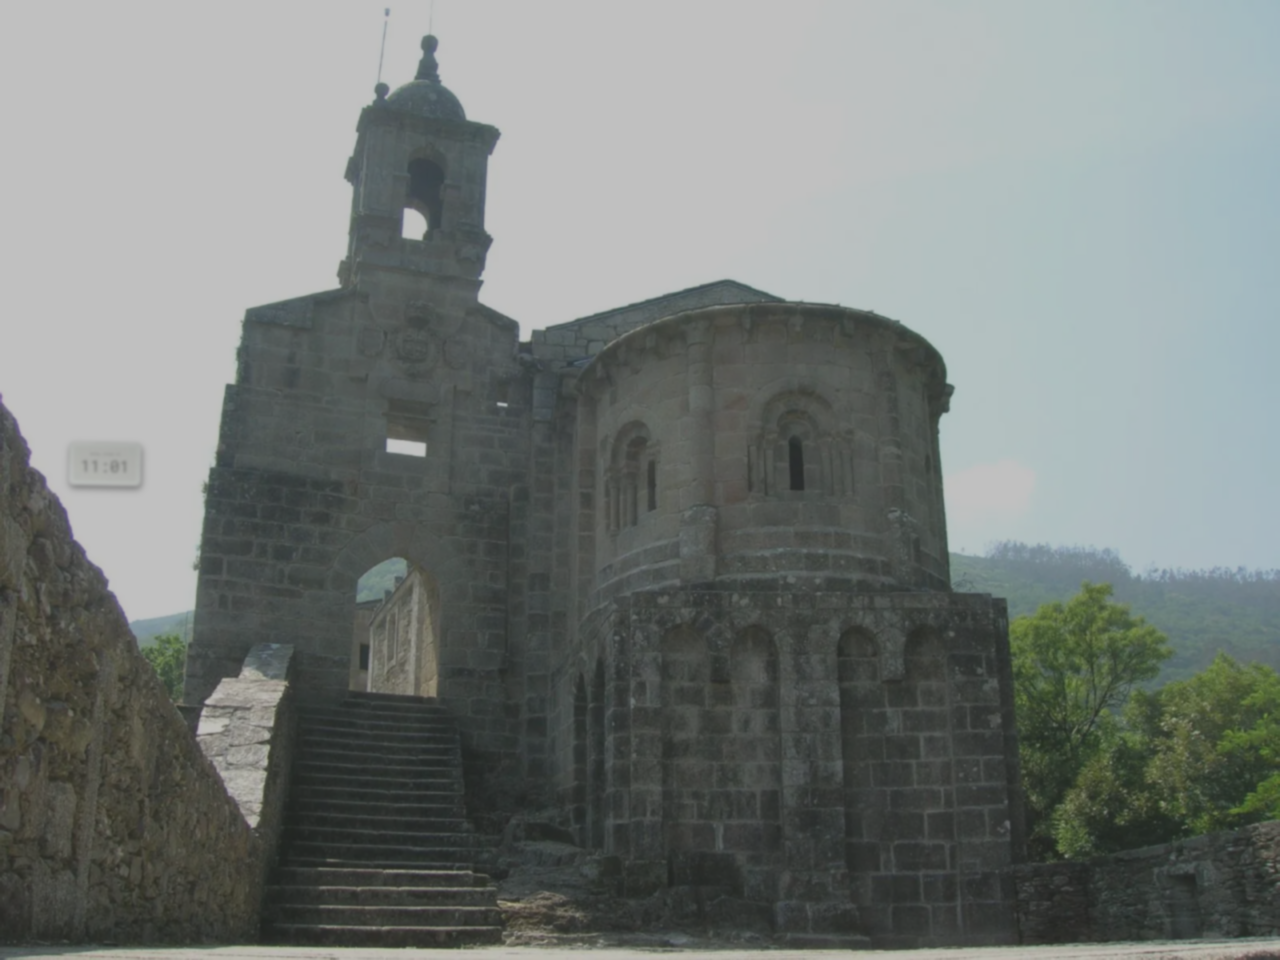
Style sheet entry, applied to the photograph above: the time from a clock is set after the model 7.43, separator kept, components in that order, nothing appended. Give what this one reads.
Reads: 11.01
